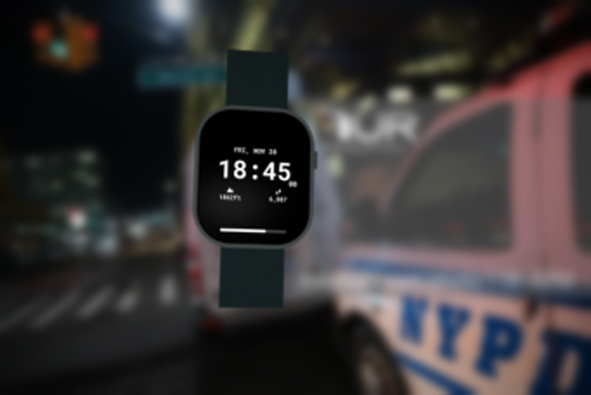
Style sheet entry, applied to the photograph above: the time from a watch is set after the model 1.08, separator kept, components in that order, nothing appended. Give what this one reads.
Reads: 18.45
